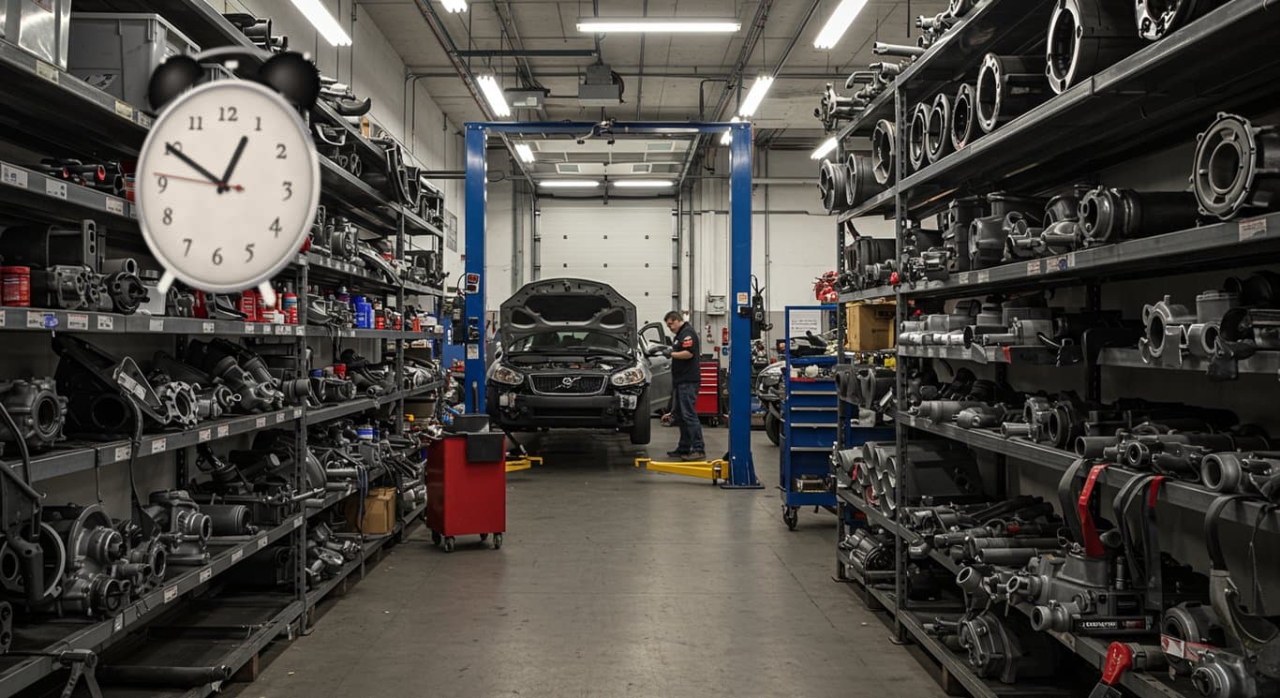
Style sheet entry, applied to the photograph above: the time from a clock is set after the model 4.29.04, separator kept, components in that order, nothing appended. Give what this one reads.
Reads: 12.49.46
